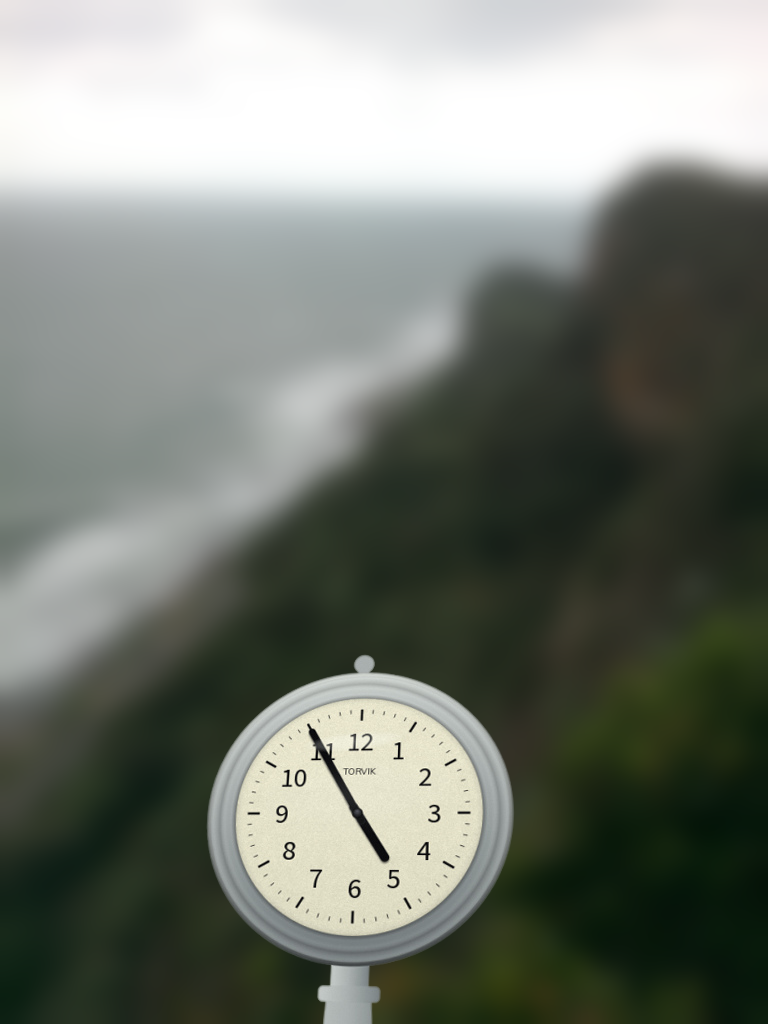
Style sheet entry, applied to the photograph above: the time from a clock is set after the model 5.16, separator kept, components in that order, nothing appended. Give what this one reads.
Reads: 4.55
